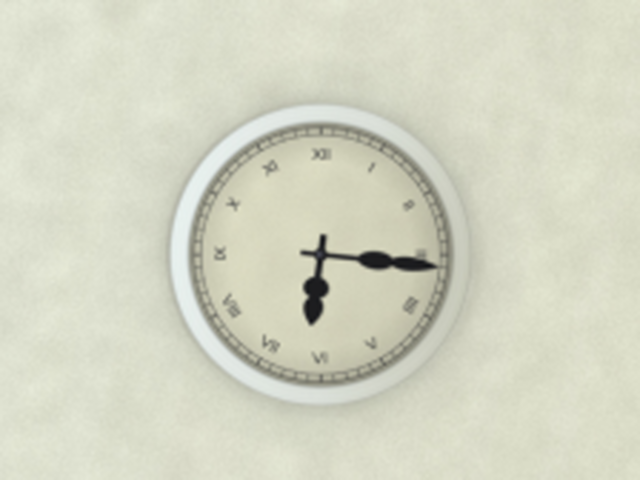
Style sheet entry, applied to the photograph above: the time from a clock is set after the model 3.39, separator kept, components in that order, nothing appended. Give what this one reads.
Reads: 6.16
